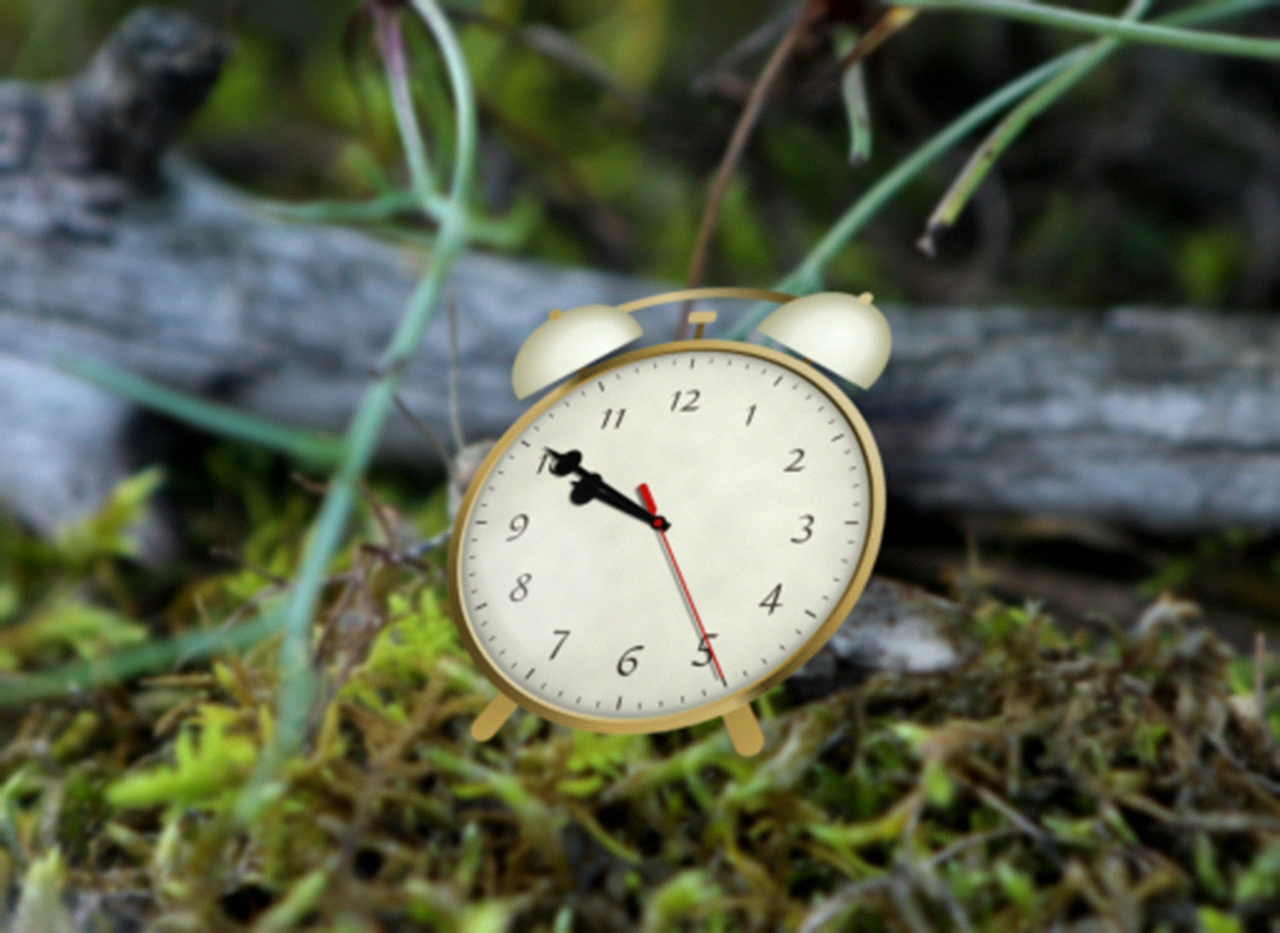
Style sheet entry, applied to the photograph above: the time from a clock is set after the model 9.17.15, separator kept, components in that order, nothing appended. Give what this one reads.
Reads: 9.50.25
